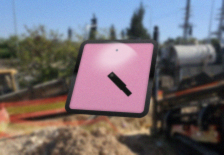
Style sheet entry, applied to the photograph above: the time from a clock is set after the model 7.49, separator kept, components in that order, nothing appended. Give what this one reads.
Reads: 4.22
